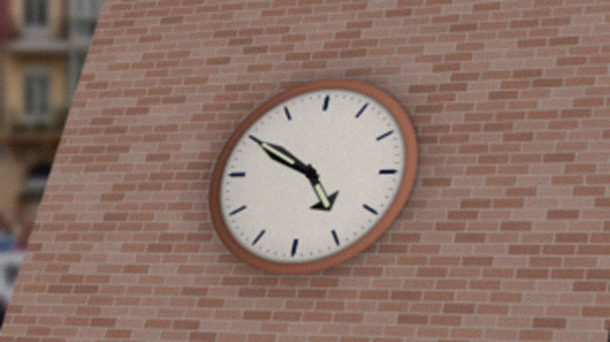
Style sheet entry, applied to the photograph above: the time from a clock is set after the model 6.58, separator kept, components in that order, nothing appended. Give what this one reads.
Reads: 4.50
